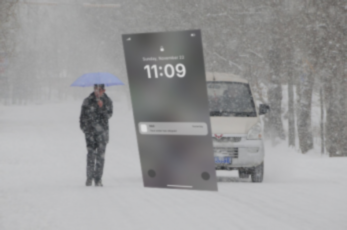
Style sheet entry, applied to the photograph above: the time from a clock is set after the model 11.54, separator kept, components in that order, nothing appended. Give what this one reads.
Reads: 11.09
